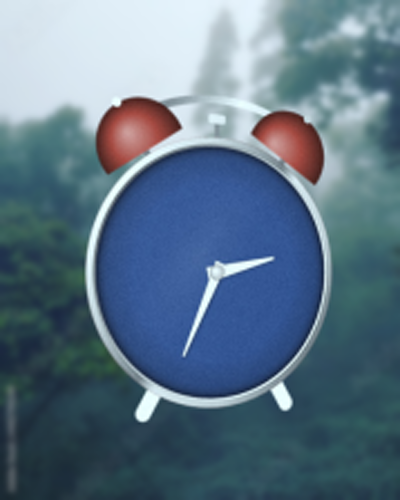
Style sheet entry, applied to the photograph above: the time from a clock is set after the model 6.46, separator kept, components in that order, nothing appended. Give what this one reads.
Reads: 2.34
